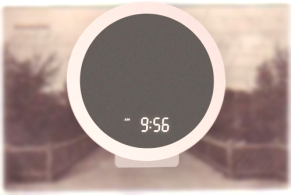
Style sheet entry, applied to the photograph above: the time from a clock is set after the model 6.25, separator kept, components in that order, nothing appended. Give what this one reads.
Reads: 9.56
